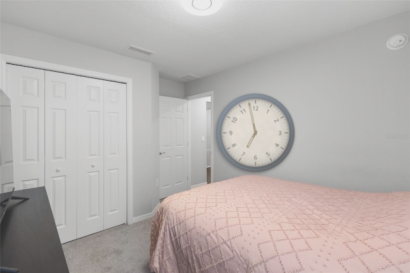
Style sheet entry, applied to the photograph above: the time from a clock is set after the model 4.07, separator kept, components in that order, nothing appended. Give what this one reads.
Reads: 6.58
